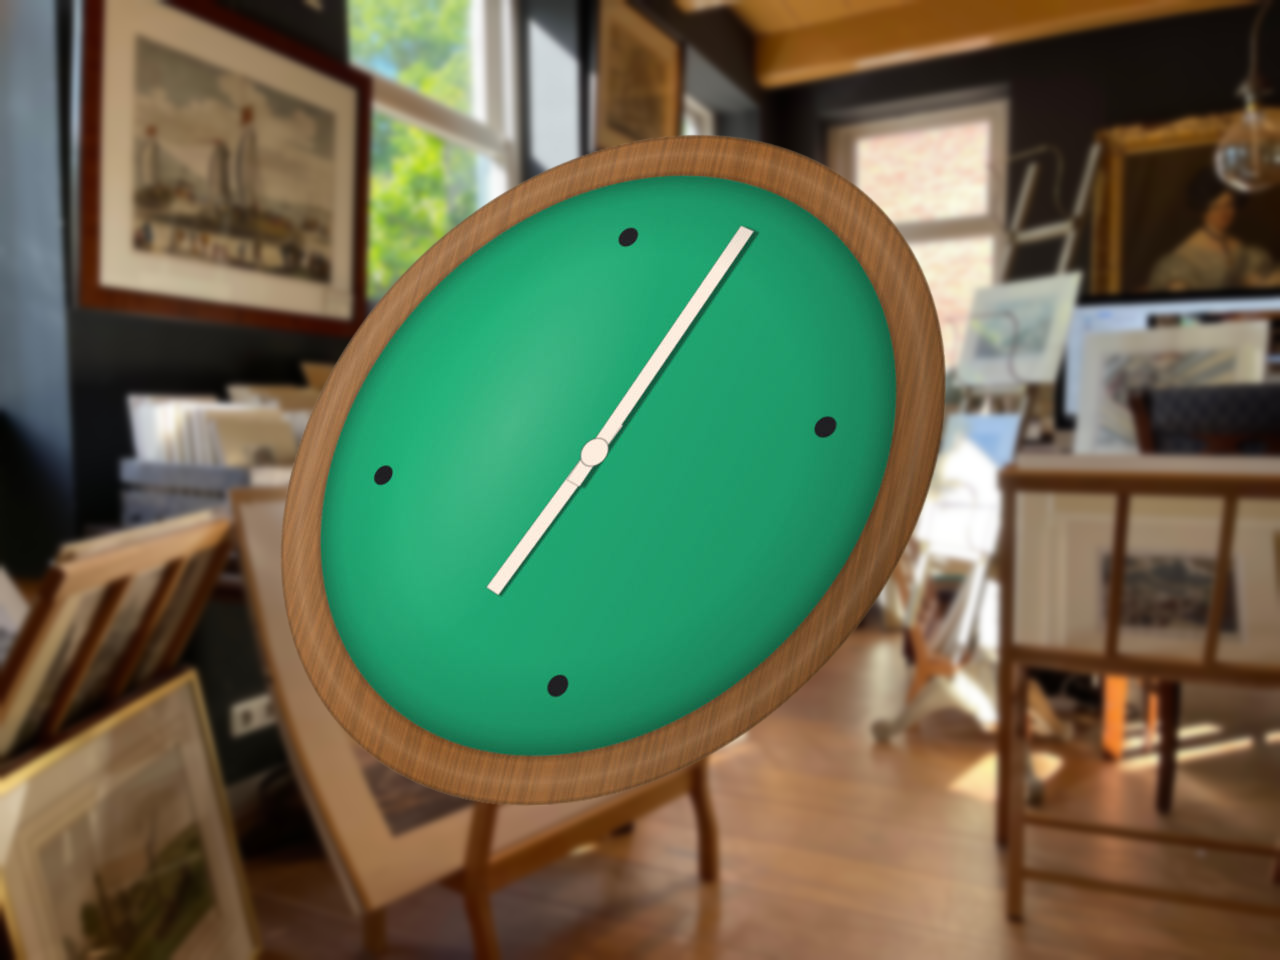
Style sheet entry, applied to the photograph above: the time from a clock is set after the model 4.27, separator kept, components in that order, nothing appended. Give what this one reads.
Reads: 7.05
